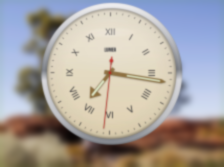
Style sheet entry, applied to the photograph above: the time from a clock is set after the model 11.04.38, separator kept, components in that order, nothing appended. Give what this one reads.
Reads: 7.16.31
